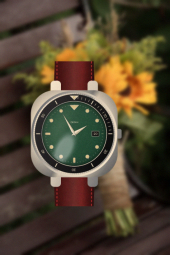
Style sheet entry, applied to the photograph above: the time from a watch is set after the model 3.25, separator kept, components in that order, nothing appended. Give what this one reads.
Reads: 1.55
